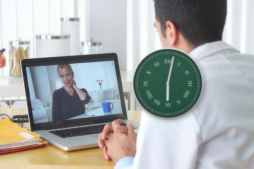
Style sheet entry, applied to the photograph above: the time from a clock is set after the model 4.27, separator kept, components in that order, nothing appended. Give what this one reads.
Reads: 6.02
